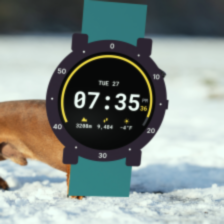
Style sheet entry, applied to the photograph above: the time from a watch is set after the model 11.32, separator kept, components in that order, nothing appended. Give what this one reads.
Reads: 7.35
